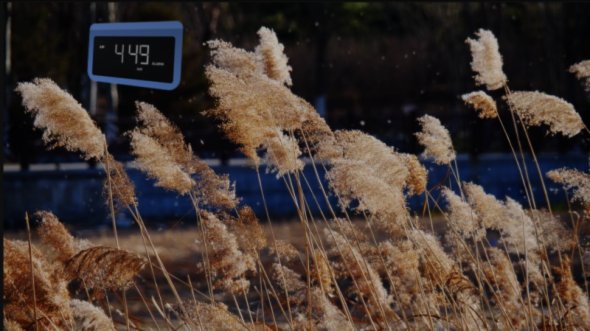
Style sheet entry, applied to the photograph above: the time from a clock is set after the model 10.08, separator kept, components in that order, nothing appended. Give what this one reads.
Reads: 4.49
